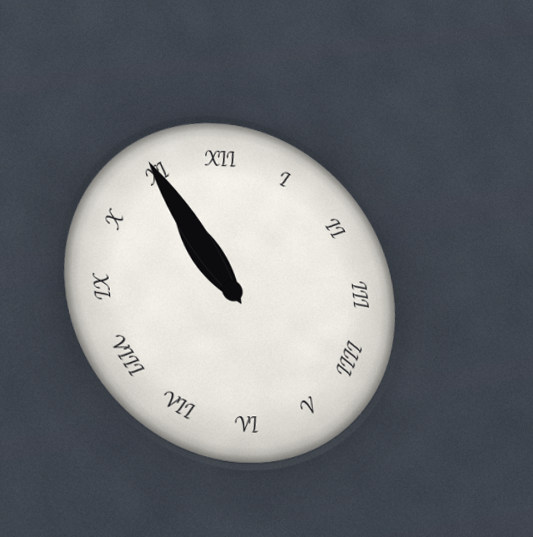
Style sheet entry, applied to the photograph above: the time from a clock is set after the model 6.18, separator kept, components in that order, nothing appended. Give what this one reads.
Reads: 10.55
